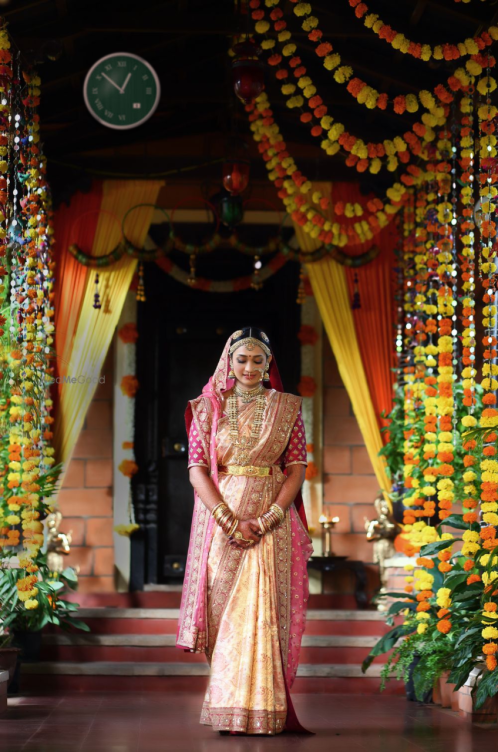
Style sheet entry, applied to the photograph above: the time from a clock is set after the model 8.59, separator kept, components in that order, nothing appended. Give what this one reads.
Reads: 12.52
